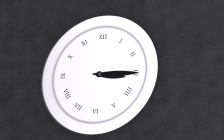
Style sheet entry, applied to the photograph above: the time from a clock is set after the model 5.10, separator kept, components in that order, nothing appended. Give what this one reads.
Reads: 3.15
